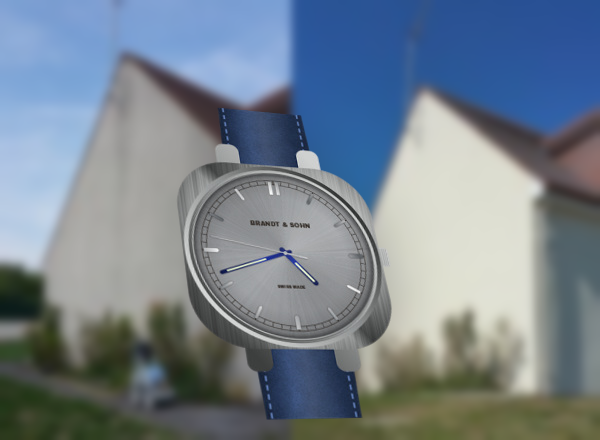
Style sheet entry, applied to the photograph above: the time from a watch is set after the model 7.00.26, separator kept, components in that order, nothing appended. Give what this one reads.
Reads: 4.41.47
